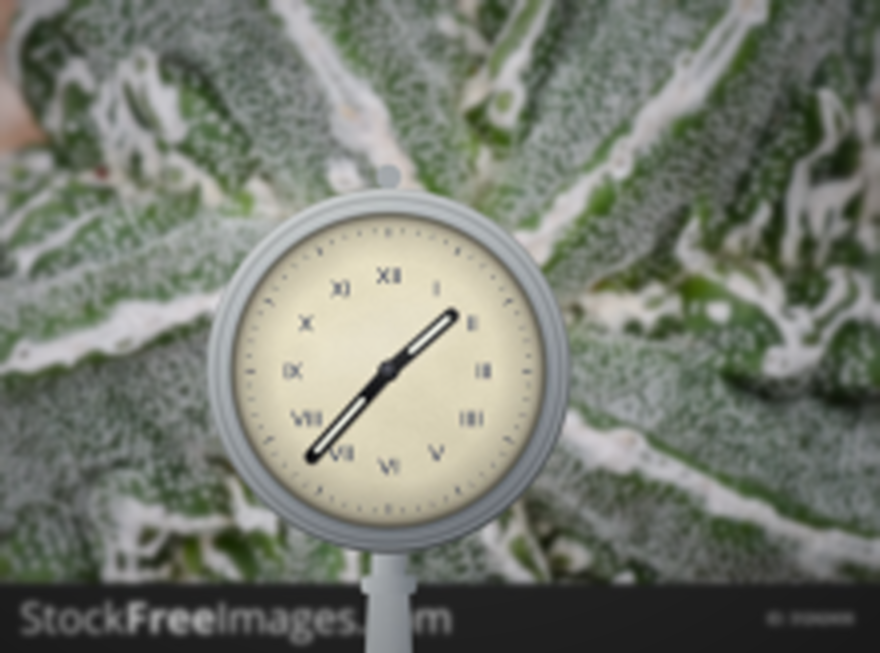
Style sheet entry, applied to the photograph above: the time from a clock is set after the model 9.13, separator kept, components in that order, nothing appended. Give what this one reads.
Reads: 1.37
